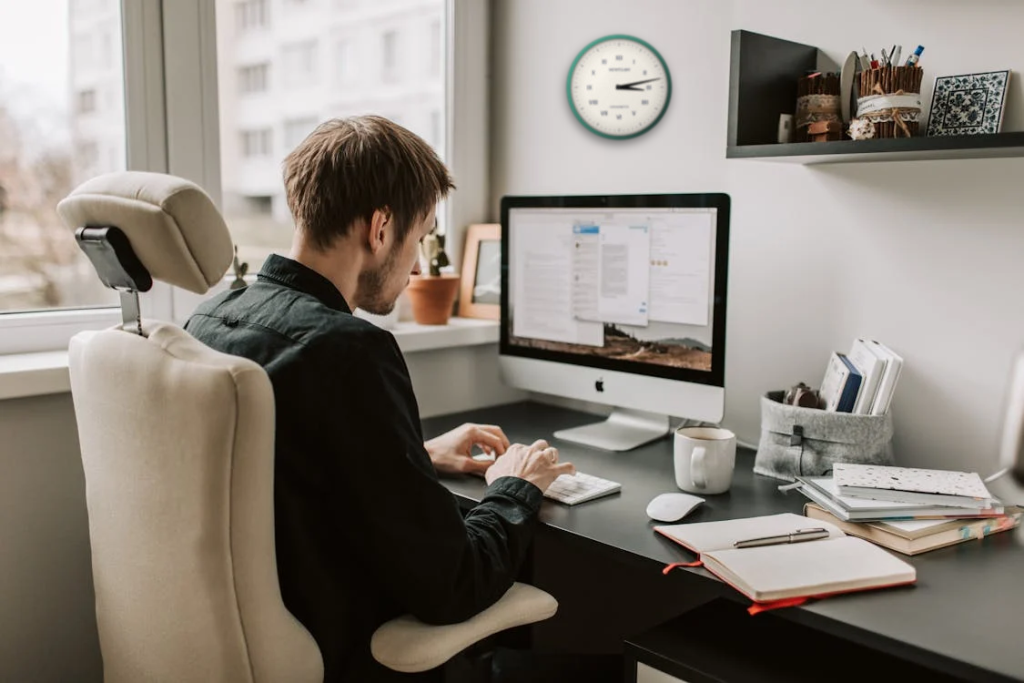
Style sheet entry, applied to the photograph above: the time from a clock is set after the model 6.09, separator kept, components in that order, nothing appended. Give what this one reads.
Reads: 3.13
